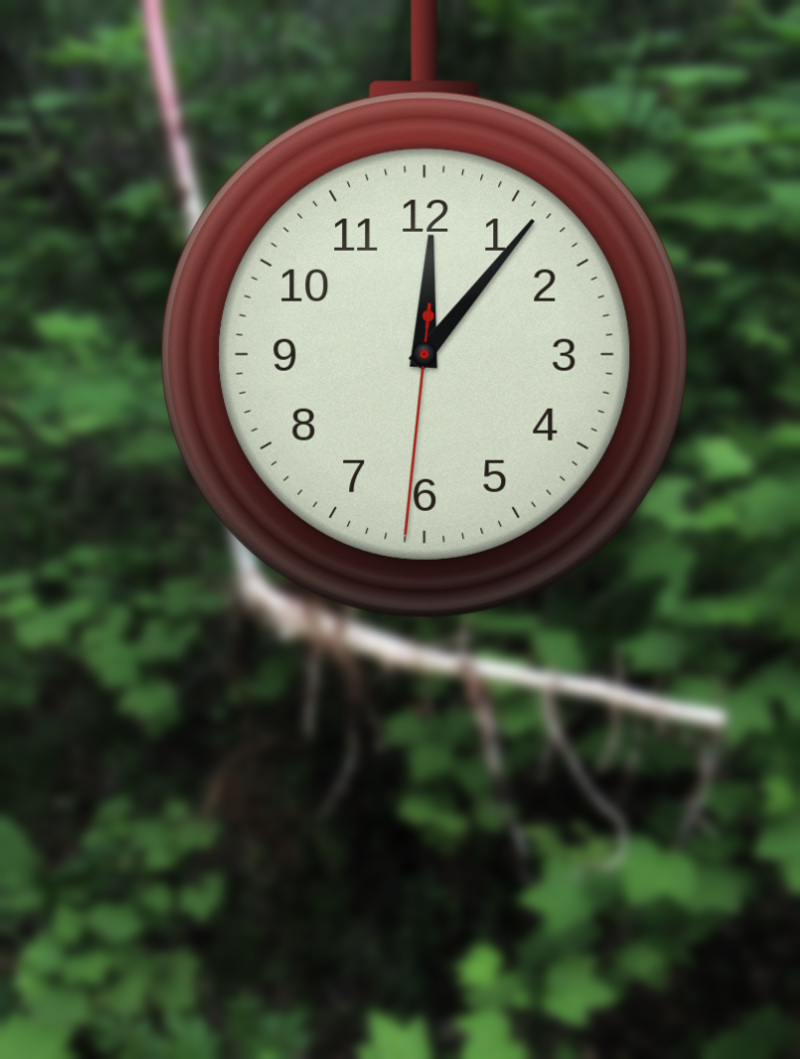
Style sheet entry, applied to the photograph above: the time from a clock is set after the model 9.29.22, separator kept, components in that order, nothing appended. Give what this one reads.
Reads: 12.06.31
